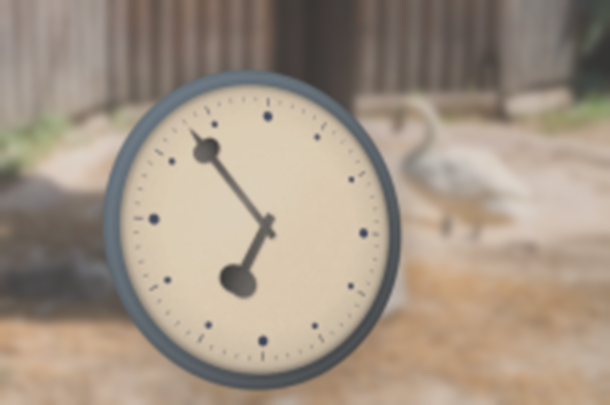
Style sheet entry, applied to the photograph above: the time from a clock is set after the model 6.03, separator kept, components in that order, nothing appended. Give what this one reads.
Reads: 6.53
